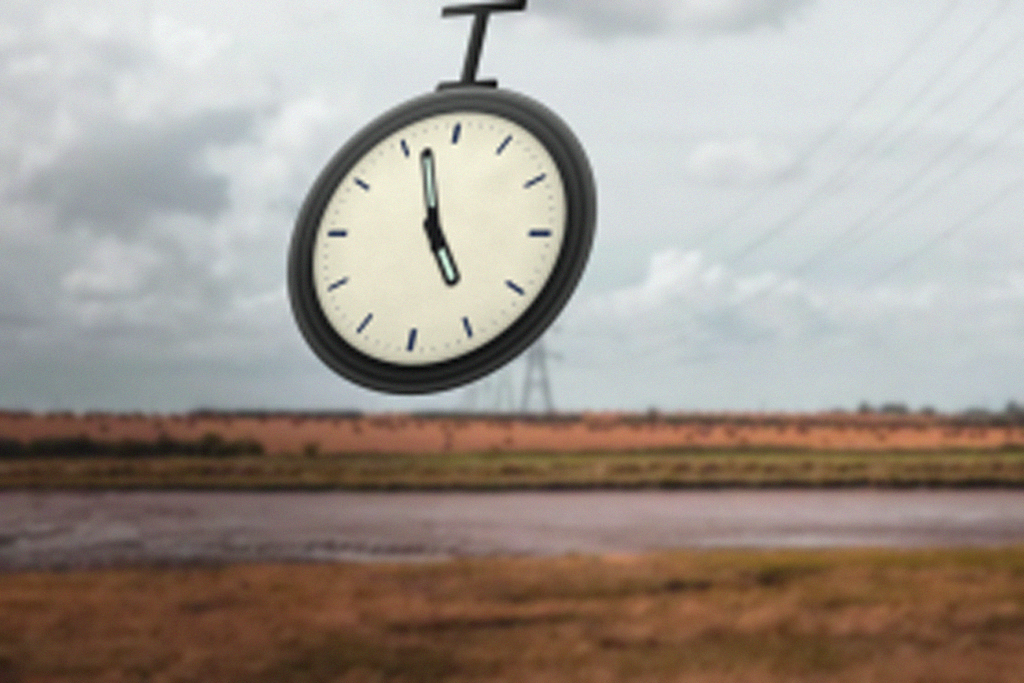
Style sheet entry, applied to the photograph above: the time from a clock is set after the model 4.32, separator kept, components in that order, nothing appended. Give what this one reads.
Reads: 4.57
